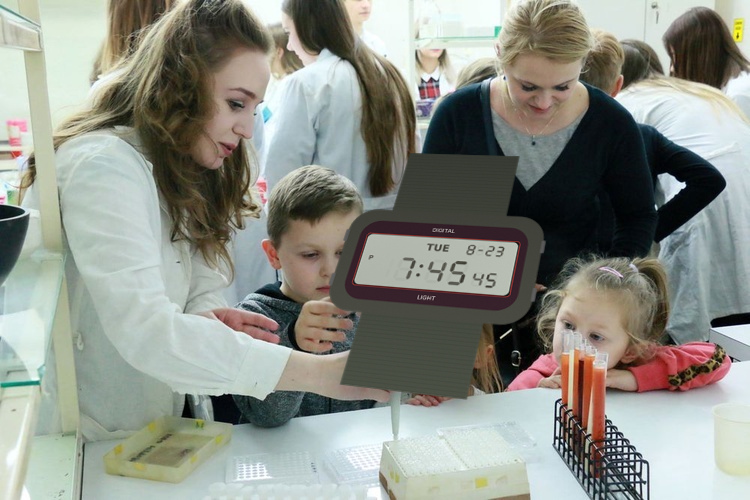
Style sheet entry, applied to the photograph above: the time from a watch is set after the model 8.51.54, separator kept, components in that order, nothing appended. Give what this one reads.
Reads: 7.45.45
